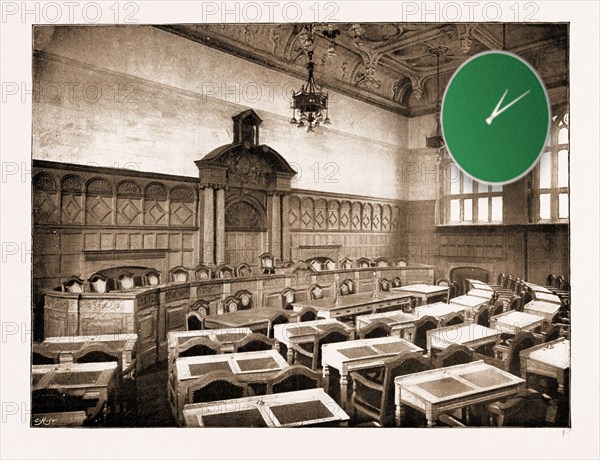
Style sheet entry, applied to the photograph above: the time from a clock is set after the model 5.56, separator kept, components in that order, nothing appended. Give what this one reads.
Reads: 1.10
